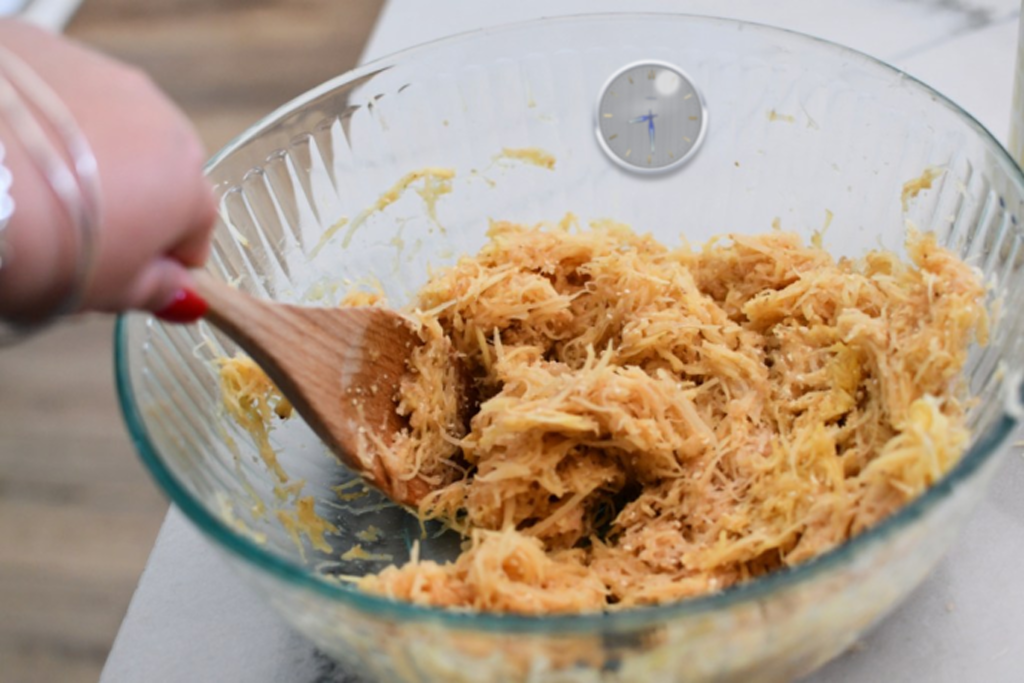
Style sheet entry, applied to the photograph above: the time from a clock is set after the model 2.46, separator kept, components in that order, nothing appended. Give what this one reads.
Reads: 8.29
